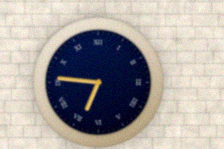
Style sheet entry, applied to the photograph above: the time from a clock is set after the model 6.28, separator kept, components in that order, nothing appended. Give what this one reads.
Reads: 6.46
